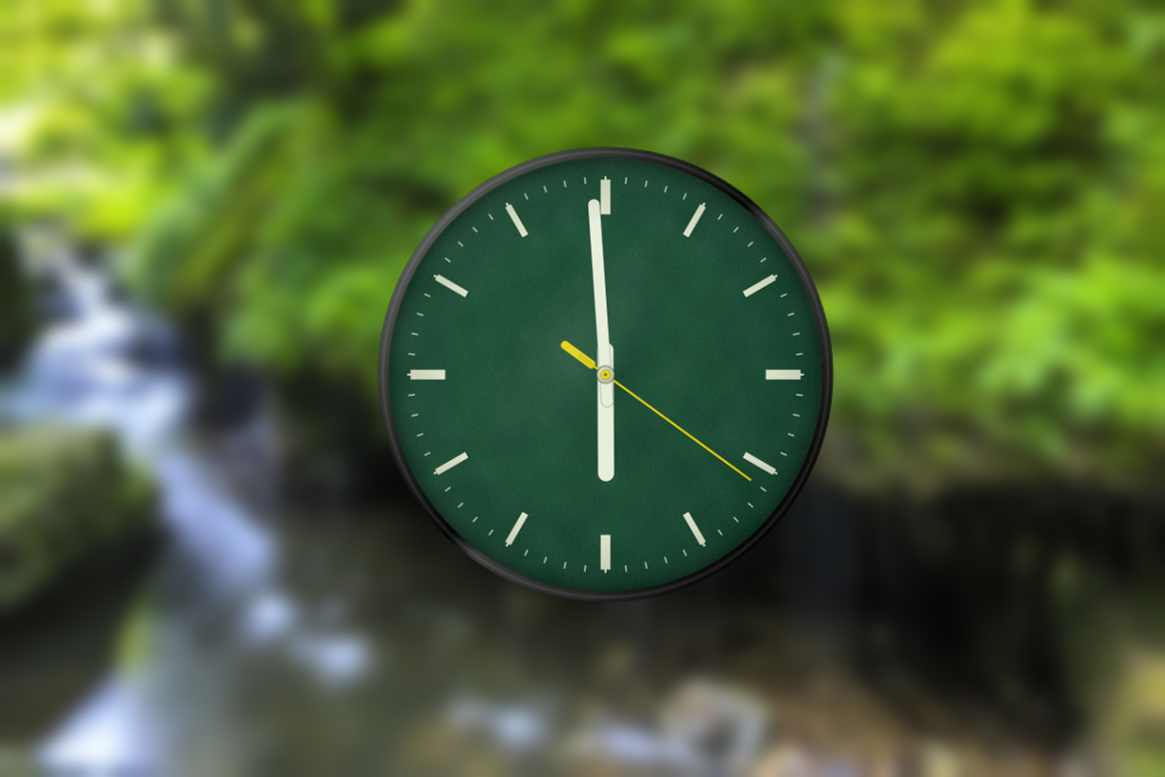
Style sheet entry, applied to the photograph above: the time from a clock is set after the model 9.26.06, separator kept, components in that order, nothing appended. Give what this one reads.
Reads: 5.59.21
